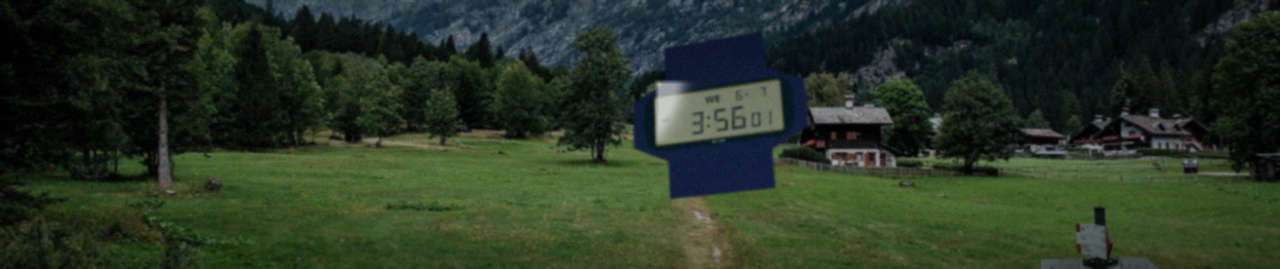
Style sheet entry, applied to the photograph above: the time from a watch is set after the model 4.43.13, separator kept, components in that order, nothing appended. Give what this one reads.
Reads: 3.56.01
